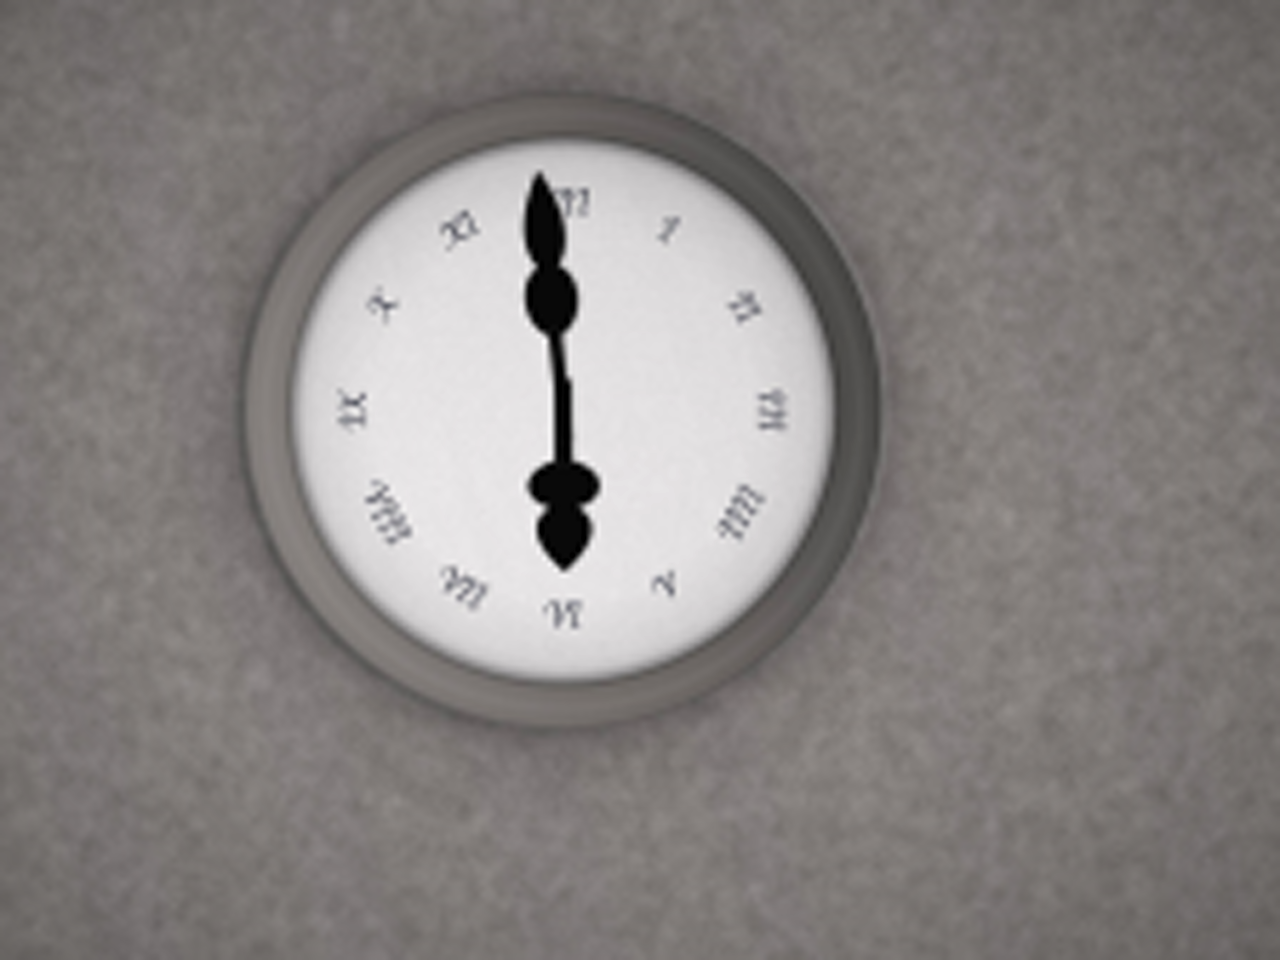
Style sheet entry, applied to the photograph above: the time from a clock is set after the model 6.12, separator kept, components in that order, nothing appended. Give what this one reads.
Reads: 5.59
